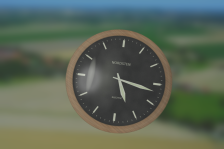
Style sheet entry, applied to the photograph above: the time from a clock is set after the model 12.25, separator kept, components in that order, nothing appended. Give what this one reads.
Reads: 5.17
